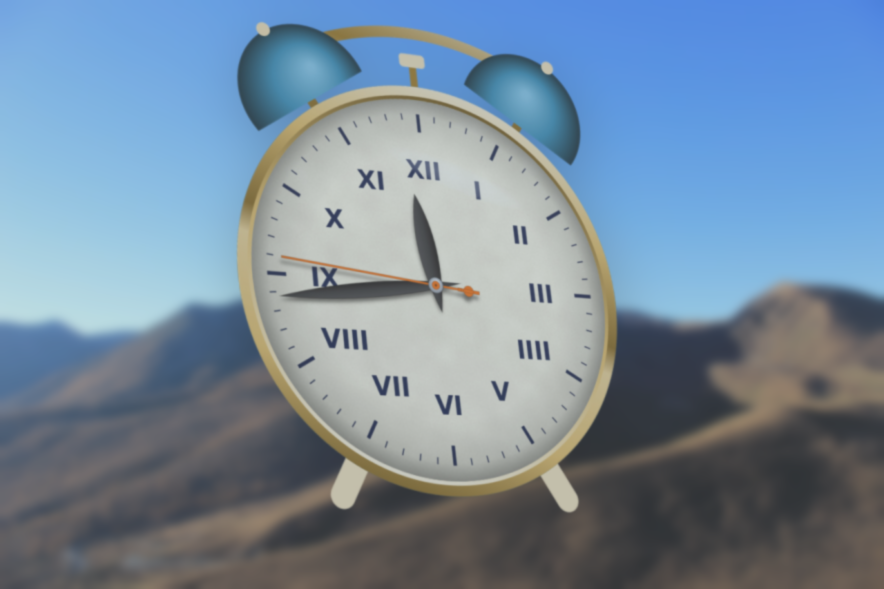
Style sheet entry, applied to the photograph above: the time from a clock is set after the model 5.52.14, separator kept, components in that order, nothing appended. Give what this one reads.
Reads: 11.43.46
